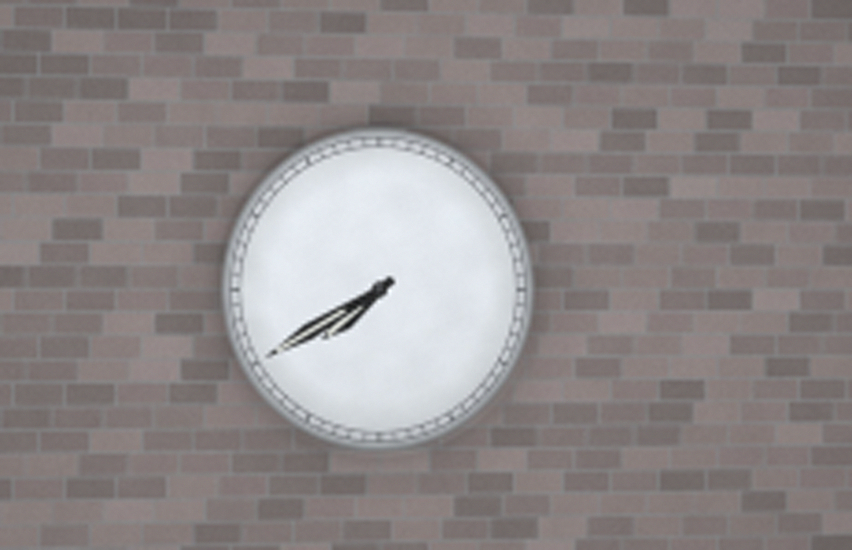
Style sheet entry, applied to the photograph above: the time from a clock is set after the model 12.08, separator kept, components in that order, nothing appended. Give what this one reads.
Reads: 7.40
